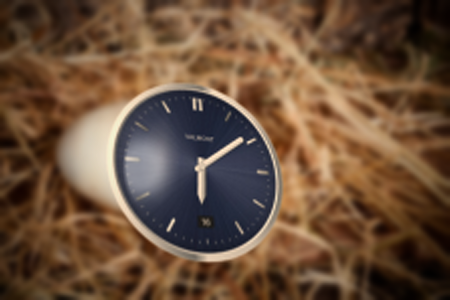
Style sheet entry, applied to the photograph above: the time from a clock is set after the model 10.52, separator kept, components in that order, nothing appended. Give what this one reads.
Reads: 6.09
